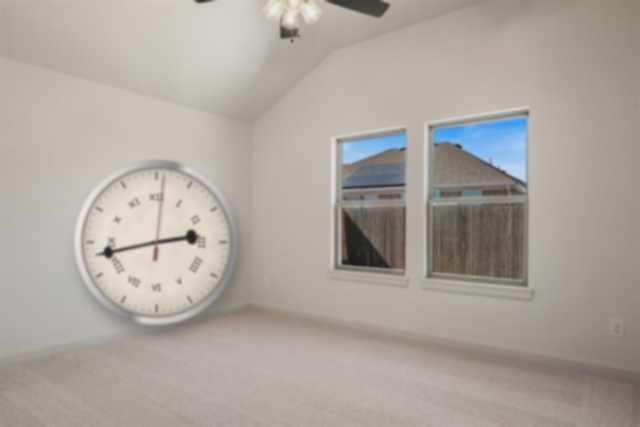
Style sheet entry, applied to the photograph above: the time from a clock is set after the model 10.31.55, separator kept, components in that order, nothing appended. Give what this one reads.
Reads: 2.43.01
